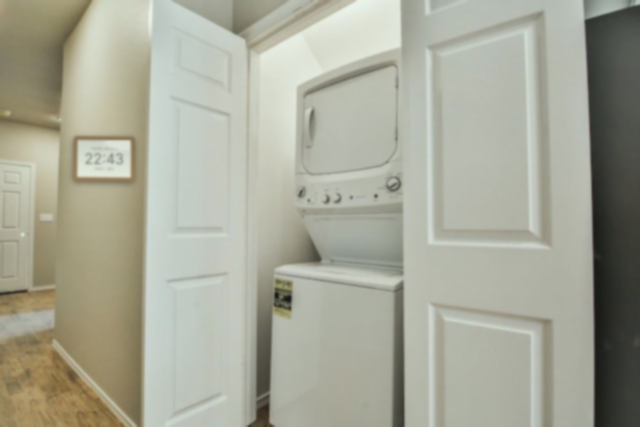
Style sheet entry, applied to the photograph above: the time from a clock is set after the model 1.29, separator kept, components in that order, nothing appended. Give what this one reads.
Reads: 22.43
